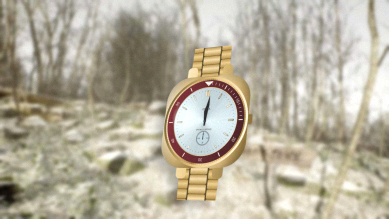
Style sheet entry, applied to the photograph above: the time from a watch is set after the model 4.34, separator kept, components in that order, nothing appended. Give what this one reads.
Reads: 12.01
